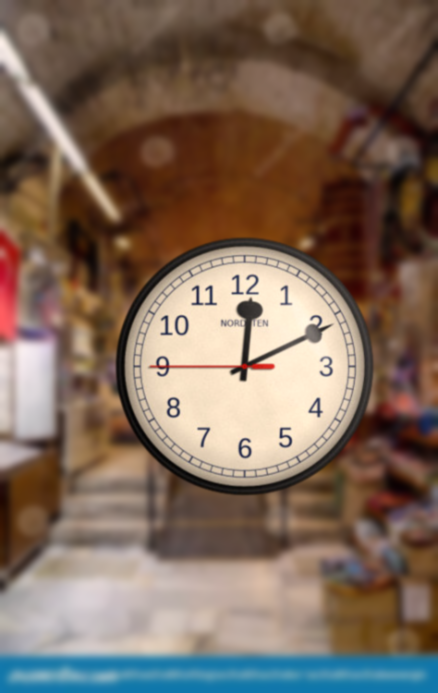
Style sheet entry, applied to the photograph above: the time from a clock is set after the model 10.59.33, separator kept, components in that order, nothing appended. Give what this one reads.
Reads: 12.10.45
